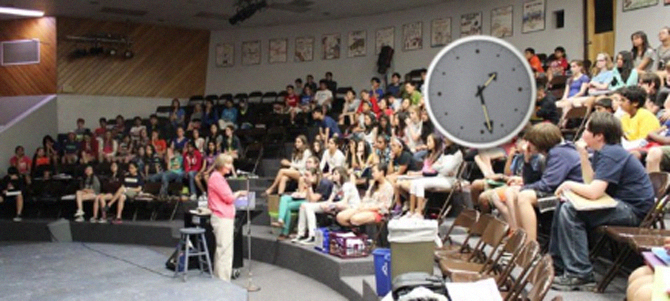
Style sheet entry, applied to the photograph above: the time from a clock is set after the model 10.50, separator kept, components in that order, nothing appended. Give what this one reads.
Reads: 1.28
